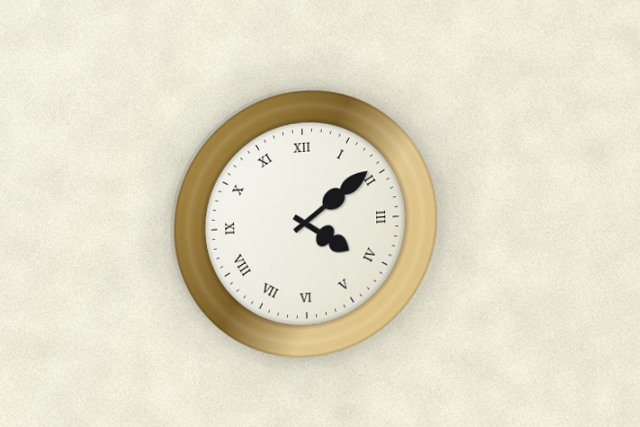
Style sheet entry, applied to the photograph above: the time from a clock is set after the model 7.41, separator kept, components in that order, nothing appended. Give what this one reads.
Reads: 4.09
